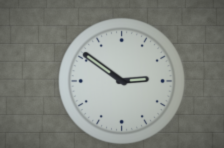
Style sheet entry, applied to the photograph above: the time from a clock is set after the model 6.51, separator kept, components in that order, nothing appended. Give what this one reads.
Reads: 2.51
